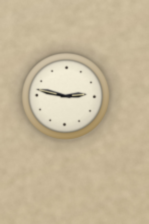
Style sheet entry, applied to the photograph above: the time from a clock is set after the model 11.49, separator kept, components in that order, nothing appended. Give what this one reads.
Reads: 2.47
